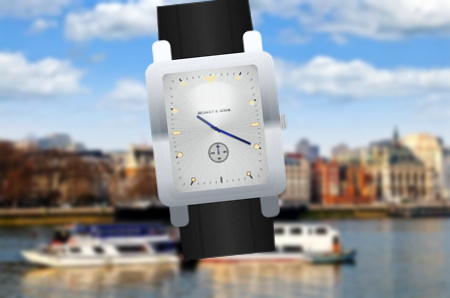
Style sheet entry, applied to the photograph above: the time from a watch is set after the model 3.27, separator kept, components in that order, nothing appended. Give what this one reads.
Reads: 10.20
